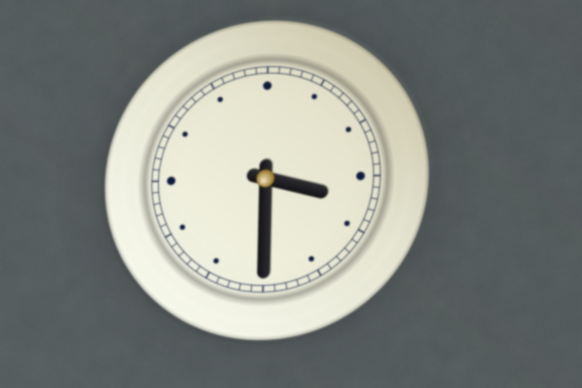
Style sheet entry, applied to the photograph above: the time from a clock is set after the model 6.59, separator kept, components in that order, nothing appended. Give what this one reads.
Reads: 3.30
